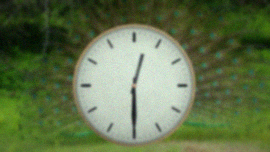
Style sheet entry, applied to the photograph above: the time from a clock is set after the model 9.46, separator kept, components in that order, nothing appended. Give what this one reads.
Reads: 12.30
